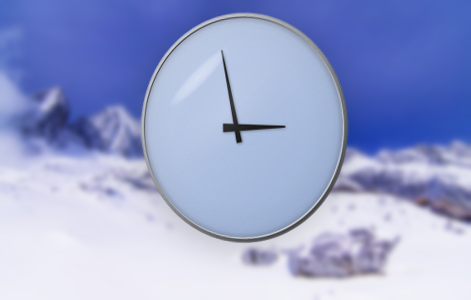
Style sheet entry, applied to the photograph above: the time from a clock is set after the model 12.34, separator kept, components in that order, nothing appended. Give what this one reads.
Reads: 2.58
